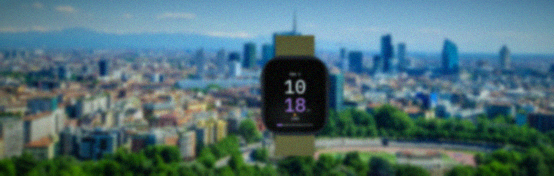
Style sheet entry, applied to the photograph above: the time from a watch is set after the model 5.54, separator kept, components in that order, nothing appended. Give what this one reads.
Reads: 10.18
